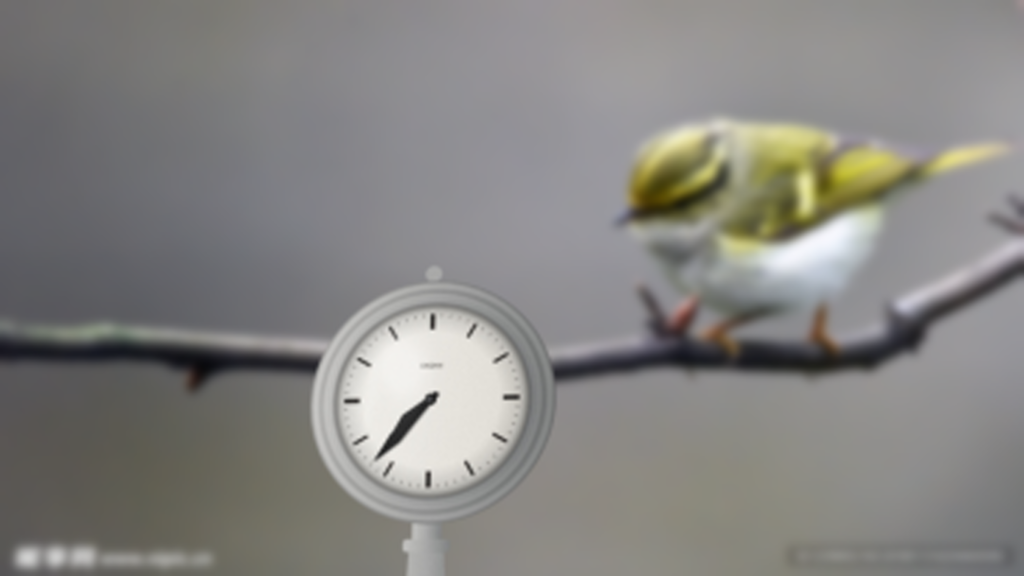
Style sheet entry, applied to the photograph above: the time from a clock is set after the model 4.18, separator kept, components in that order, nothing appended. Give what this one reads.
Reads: 7.37
